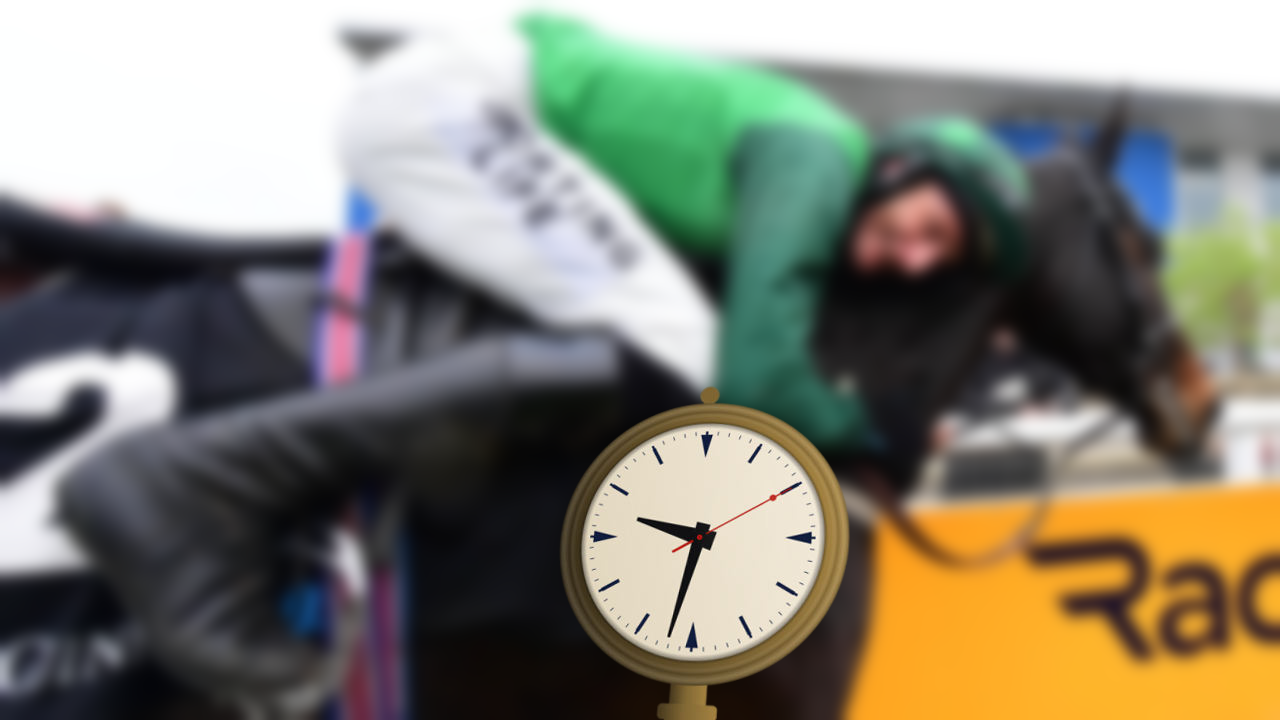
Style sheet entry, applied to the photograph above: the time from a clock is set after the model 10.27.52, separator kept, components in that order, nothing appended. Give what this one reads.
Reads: 9.32.10
